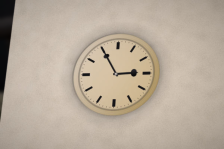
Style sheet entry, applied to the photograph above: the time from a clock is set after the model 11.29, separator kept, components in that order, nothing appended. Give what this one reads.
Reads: 2.55
